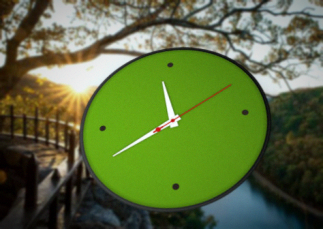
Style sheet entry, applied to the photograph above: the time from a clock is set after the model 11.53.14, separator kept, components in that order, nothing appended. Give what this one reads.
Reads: 11.40.10
